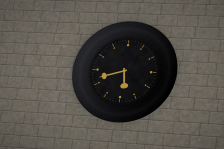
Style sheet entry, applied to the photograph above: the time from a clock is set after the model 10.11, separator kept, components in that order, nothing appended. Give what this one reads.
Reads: 5.42
